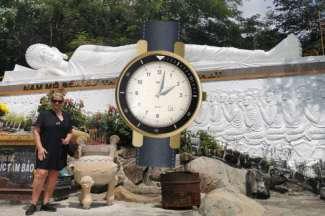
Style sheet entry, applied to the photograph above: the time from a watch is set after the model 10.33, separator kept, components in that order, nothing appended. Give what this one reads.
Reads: 2.02
